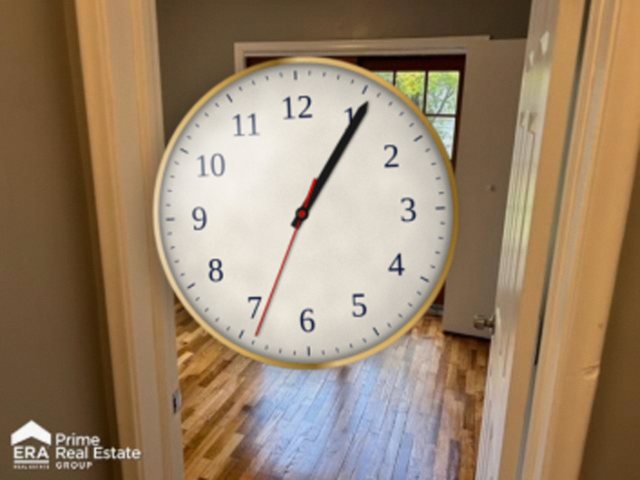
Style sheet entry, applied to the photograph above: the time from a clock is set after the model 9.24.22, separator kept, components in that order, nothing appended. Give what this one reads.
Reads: 1.05.34
